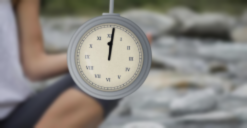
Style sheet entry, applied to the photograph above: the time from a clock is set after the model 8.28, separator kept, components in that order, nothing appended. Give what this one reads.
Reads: 12.01
